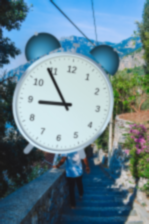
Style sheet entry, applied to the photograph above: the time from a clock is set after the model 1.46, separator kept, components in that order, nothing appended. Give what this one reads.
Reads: 8.54
